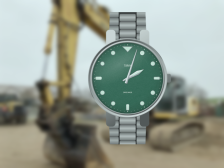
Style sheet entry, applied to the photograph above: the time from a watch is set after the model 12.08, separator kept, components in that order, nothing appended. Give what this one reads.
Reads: 2.03
